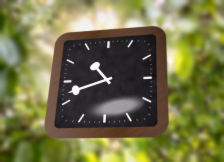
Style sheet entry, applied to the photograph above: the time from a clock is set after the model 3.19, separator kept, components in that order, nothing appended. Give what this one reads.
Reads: 10.42
